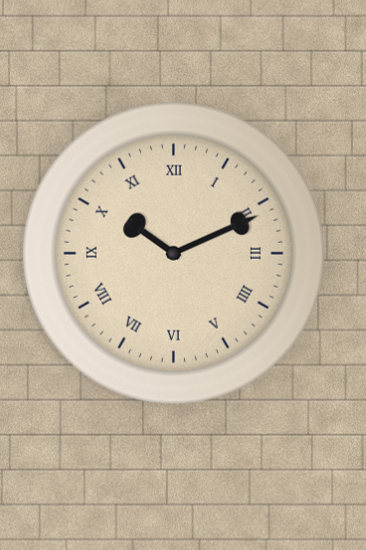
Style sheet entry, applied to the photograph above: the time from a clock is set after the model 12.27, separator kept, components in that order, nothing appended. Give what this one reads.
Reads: 10.11
